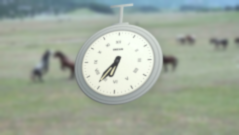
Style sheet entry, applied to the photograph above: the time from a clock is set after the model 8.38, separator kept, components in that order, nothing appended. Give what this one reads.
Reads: 6.36
